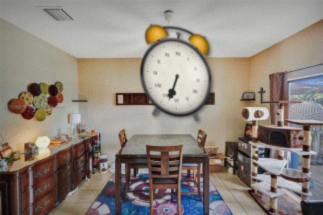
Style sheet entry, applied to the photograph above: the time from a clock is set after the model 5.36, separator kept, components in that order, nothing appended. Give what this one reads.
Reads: 6.33
